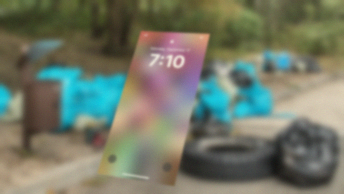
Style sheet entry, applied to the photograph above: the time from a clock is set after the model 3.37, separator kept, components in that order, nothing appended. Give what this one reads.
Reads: 7.10
